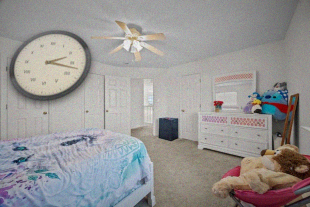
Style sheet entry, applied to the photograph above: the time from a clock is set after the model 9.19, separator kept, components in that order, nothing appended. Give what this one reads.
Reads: 2.17
